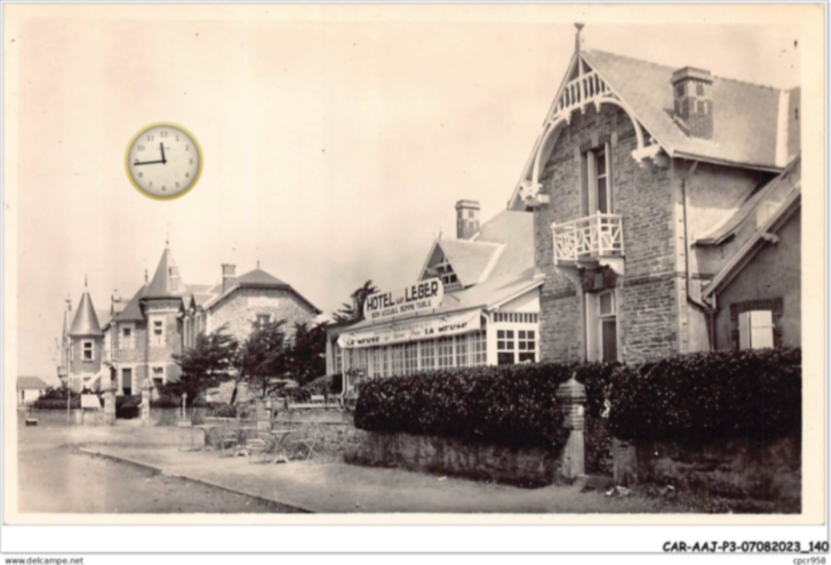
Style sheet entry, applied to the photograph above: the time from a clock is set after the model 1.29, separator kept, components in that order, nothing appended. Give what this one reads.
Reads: 11.44
